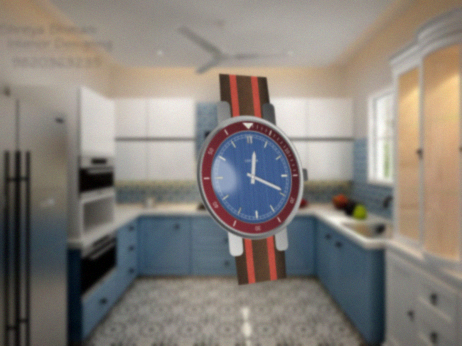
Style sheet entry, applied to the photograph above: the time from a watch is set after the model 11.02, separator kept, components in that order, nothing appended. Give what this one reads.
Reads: 12.19
